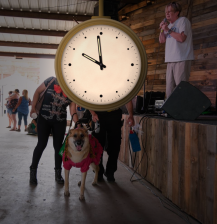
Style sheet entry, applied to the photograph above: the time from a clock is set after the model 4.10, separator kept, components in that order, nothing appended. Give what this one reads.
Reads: 9.59
